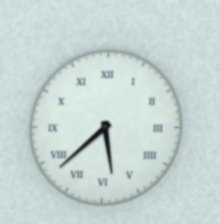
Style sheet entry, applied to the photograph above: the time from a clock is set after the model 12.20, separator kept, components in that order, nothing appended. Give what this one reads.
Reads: 5.38
